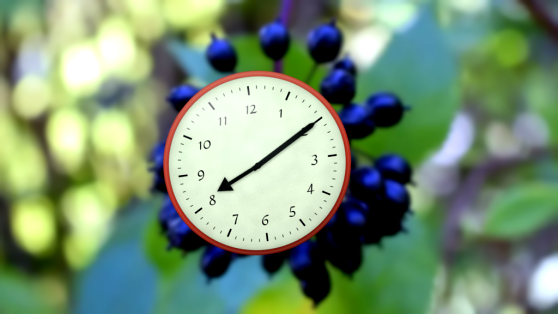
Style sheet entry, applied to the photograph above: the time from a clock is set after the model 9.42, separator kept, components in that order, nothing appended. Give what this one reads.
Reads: 8.10
